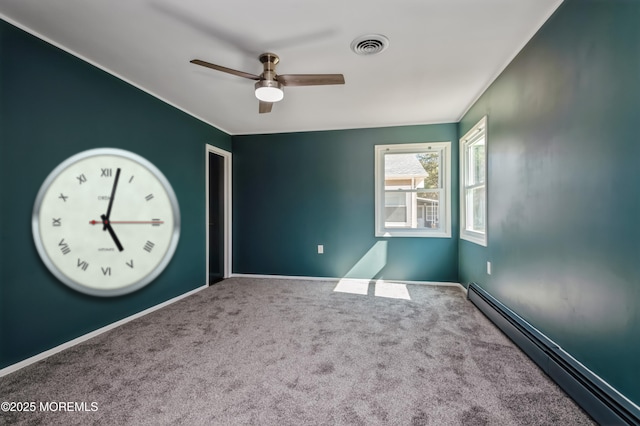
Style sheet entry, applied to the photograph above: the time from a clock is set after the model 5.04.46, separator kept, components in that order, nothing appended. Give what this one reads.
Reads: 5.02.15
